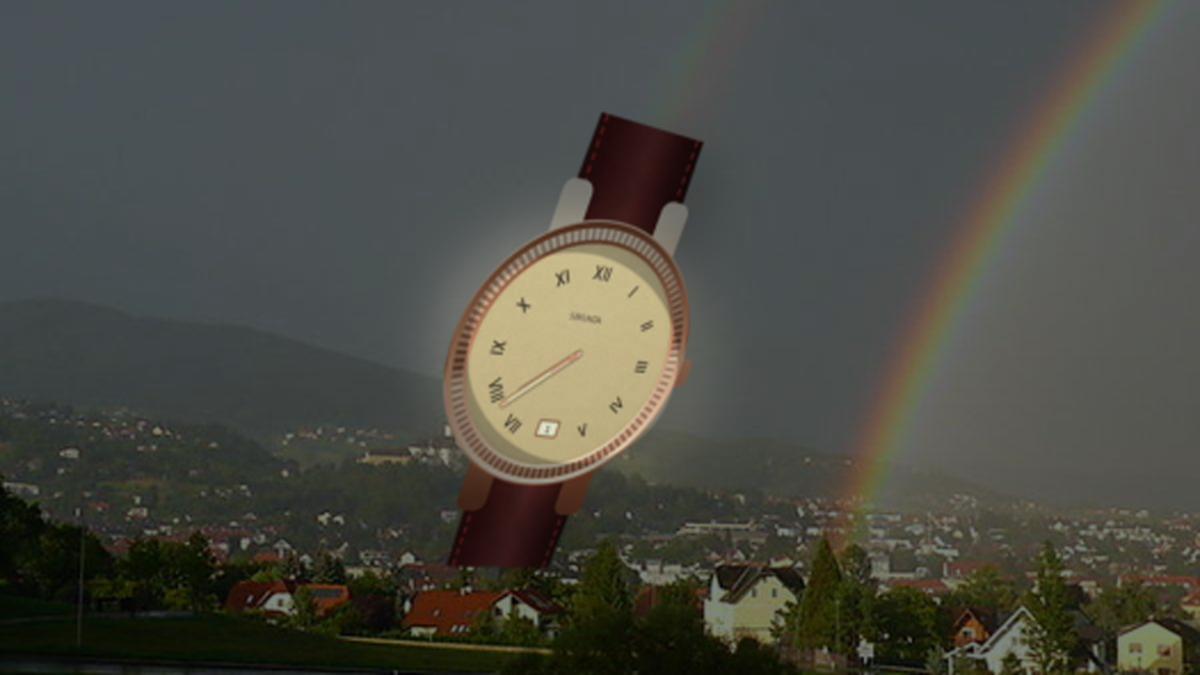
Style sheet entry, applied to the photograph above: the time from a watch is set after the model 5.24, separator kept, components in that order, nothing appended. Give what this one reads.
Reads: 7.38
